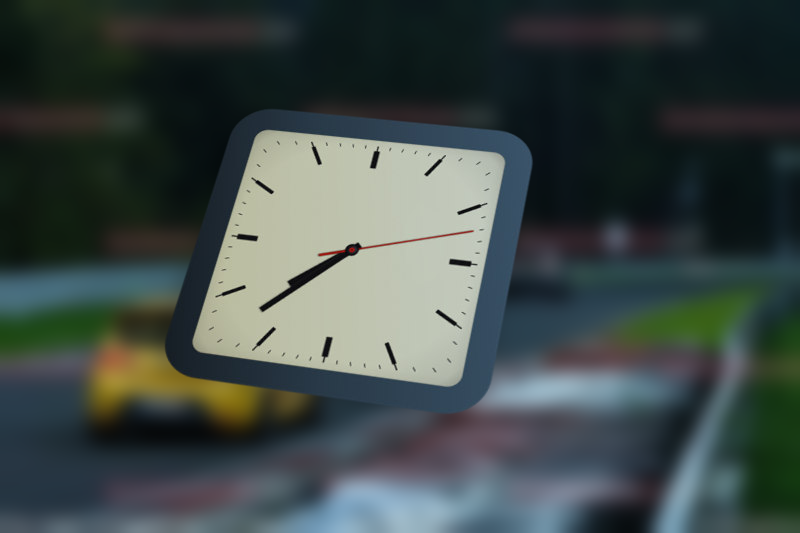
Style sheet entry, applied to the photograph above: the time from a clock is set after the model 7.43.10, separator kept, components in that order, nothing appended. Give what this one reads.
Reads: 7.37.12
